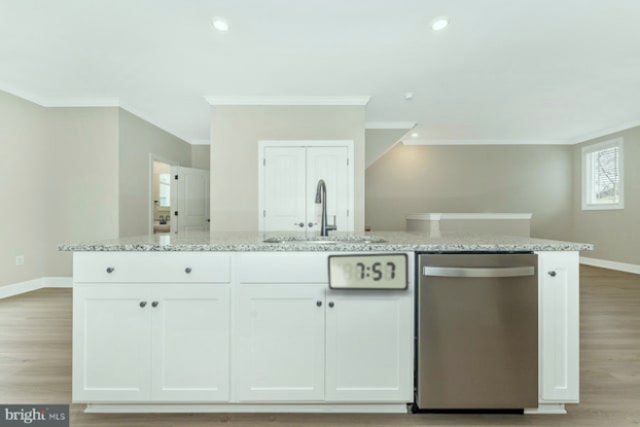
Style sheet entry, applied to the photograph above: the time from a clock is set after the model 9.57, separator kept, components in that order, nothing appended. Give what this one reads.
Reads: 7.57
